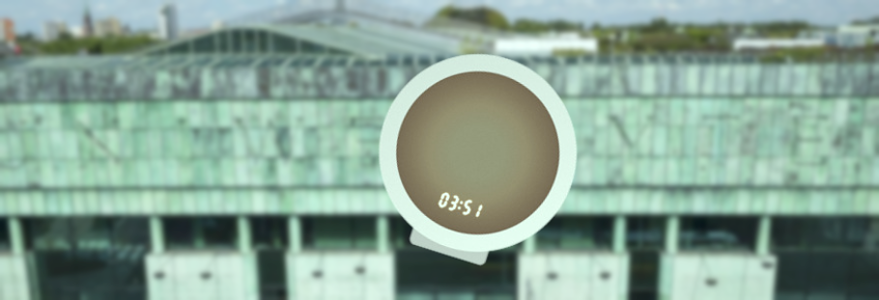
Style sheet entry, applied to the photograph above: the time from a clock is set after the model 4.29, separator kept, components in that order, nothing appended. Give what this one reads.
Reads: 3.51
